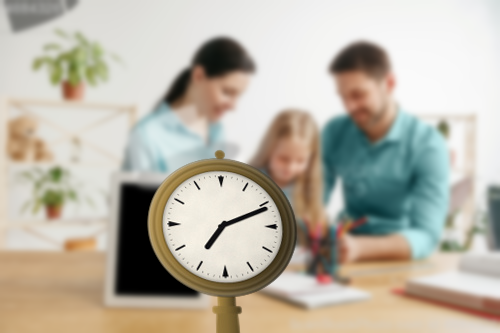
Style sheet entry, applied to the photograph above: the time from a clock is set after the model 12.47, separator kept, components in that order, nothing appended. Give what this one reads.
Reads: 7.11
